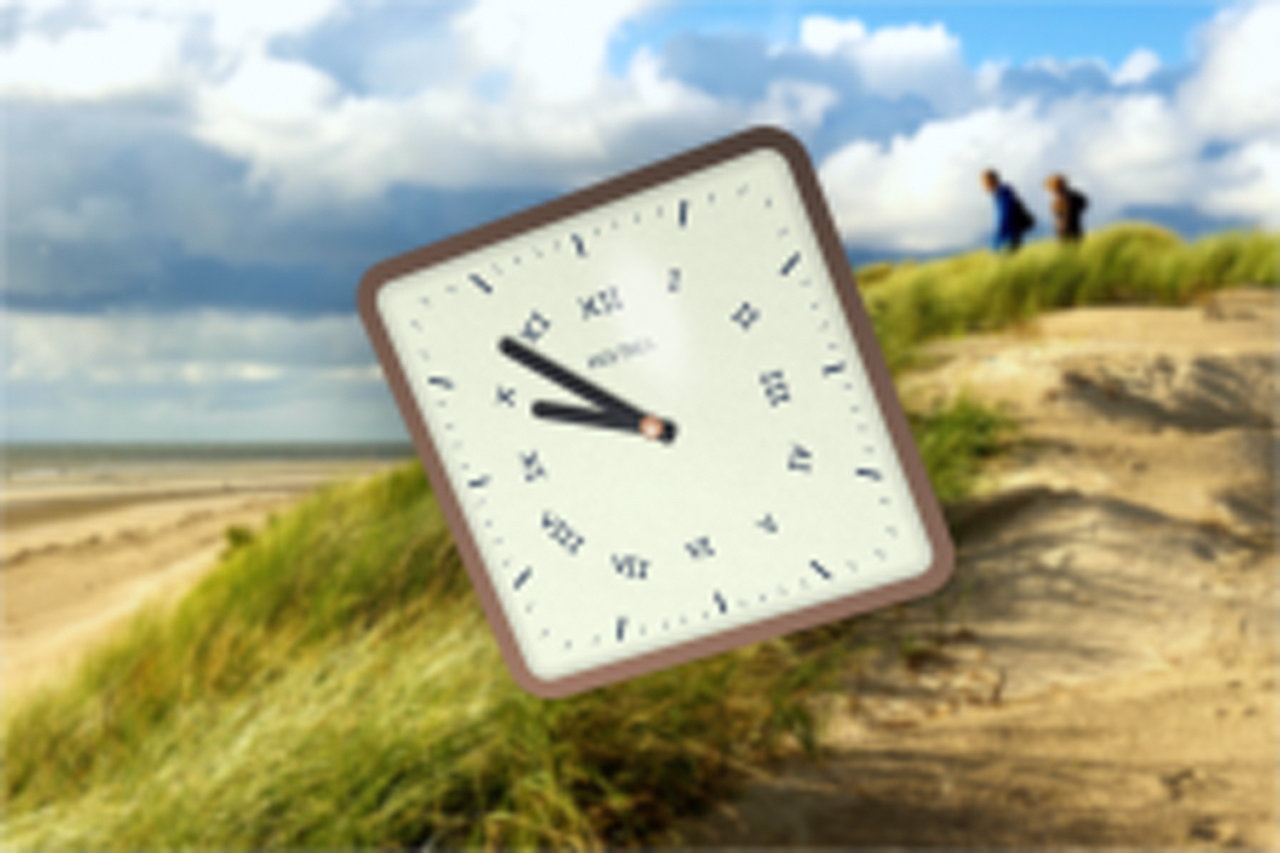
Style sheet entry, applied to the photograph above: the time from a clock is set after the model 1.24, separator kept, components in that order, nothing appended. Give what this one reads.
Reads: 9.53
